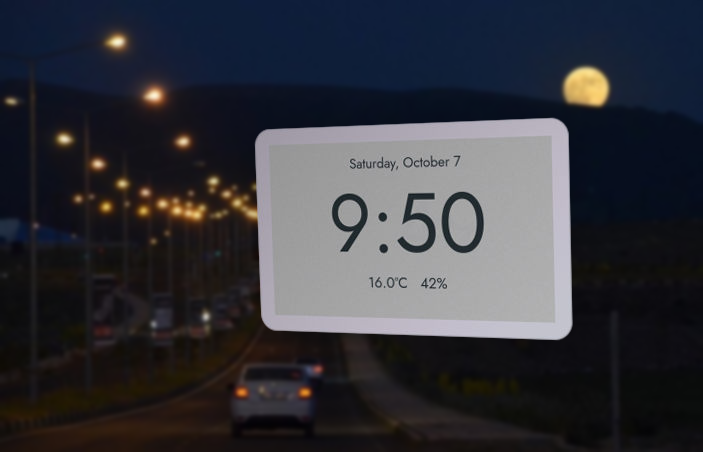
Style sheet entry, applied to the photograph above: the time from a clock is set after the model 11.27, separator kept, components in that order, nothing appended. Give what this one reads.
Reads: 9.50
